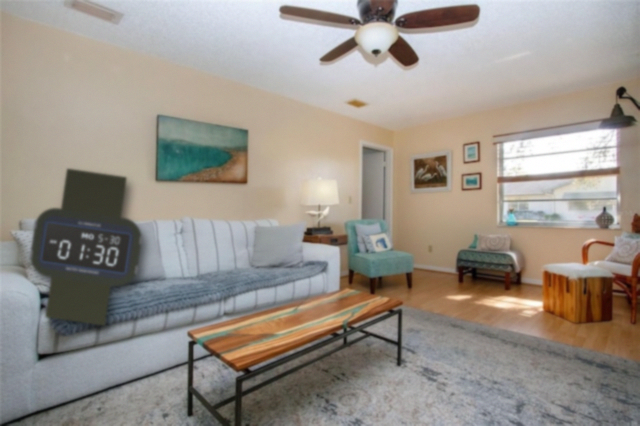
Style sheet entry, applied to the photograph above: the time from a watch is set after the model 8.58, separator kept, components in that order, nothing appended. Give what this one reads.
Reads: 1.30
